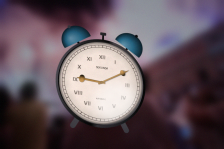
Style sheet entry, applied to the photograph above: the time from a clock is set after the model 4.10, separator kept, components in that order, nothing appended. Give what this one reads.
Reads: 9.10
